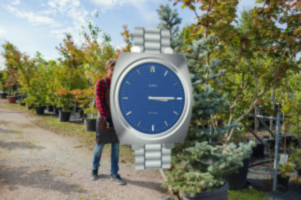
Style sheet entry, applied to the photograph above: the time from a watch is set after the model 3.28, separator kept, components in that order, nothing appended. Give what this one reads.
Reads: 3.15
